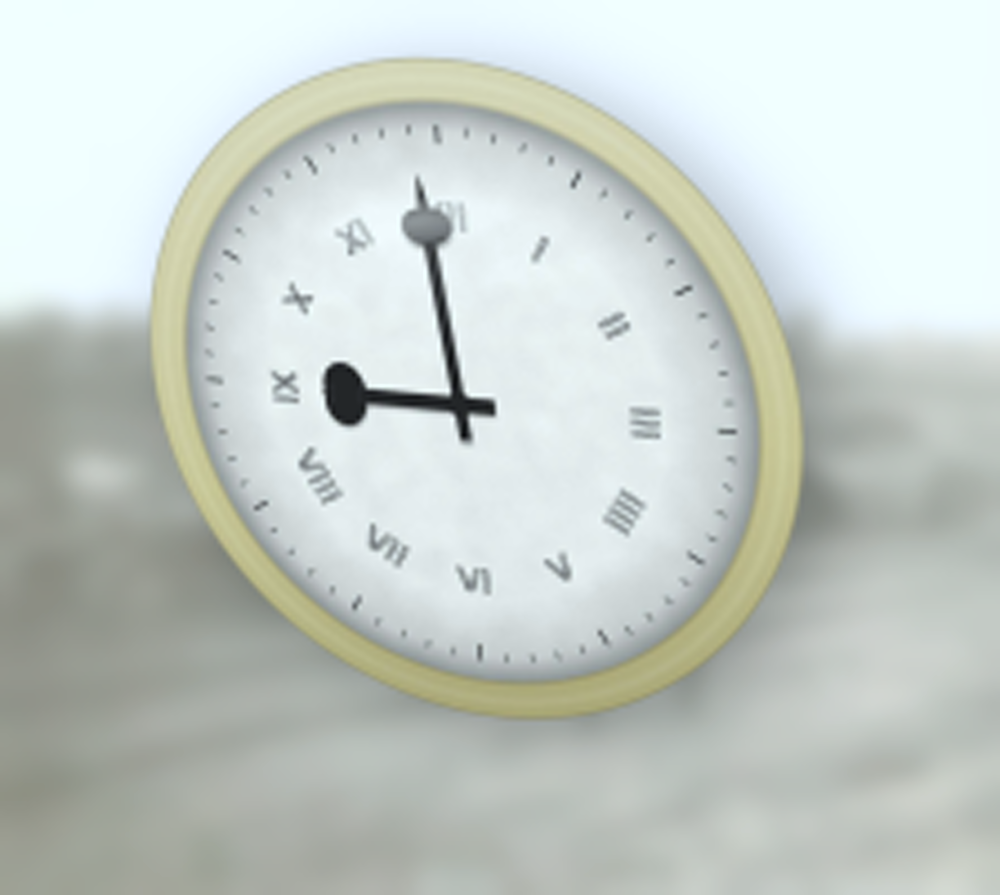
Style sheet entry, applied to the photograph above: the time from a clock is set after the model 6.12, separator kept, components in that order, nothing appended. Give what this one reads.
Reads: 8.59
